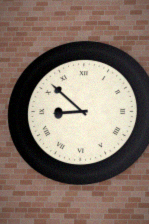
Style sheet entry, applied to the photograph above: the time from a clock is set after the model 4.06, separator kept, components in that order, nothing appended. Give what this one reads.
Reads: 8.52
